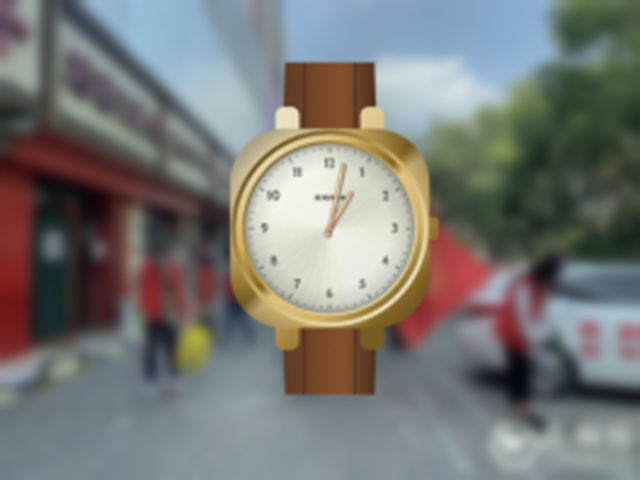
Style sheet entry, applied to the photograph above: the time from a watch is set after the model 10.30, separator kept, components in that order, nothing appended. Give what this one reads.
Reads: 1.02
